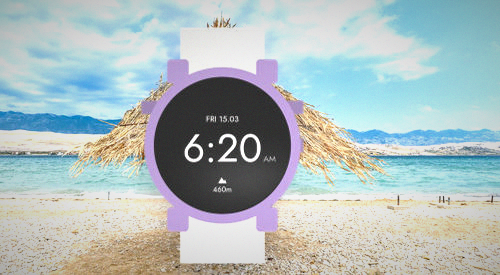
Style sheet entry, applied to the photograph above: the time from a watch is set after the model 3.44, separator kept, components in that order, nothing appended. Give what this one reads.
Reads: 6.20
